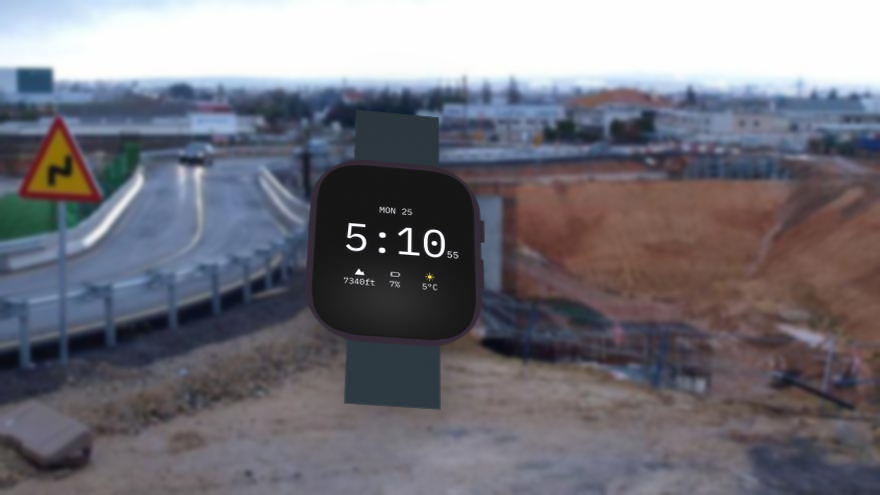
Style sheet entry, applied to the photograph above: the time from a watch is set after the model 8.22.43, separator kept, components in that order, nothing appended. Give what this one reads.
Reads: 5.10.55
